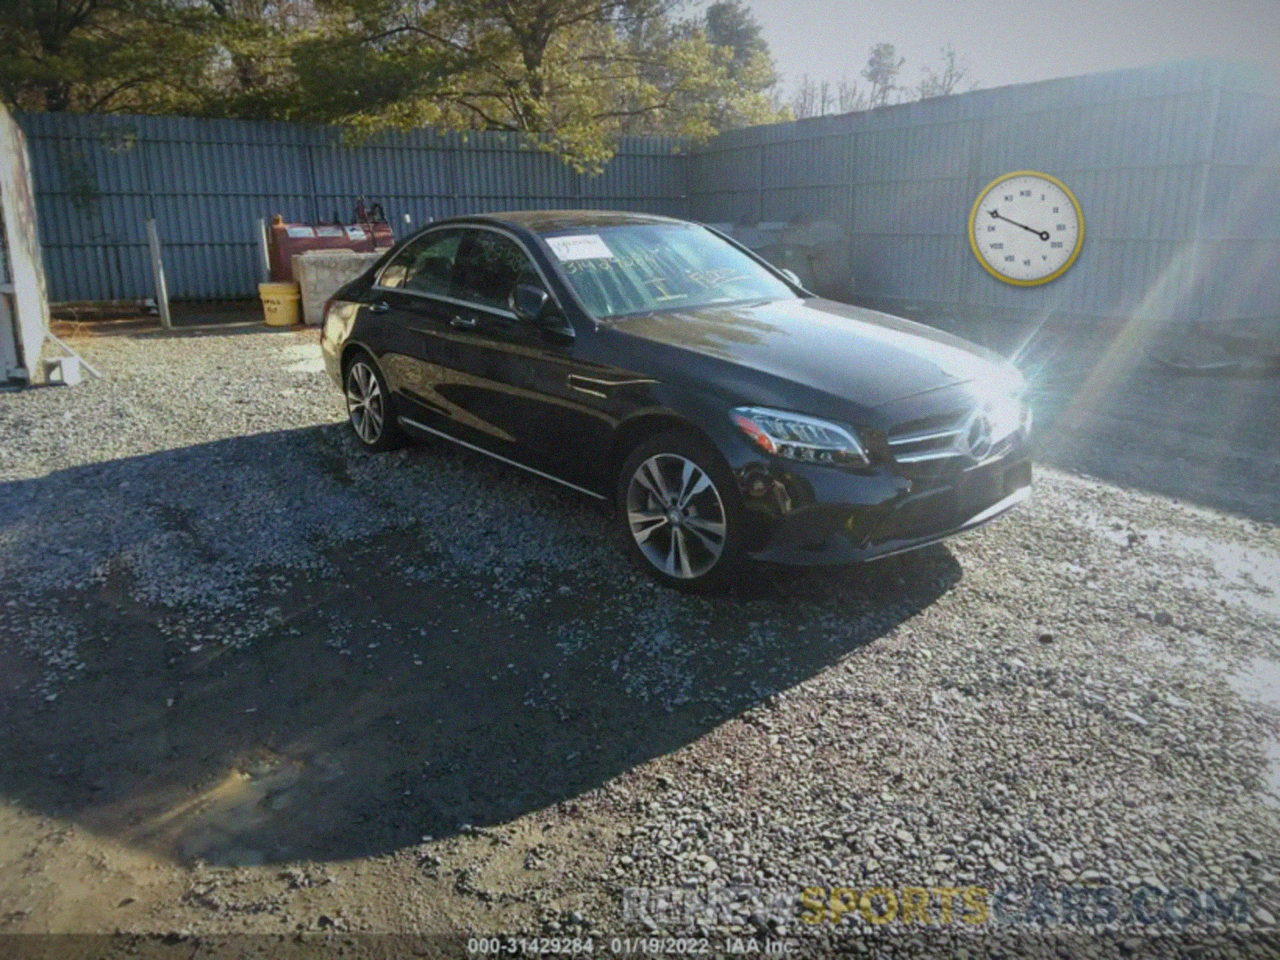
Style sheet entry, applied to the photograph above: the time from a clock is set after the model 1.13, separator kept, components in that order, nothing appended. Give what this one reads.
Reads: 3.49
